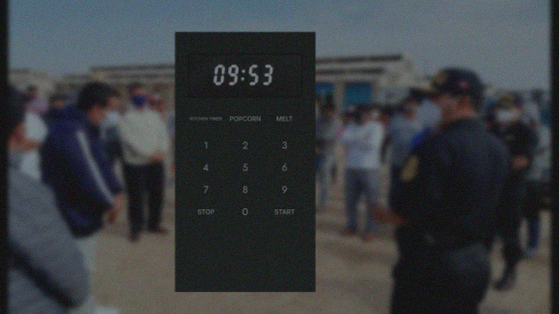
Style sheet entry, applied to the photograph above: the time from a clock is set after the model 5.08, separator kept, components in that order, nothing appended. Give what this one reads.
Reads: 9.53
